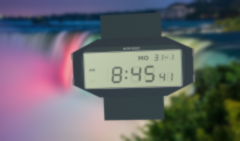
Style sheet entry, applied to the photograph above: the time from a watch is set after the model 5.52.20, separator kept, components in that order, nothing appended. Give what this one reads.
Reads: 8.45.41
